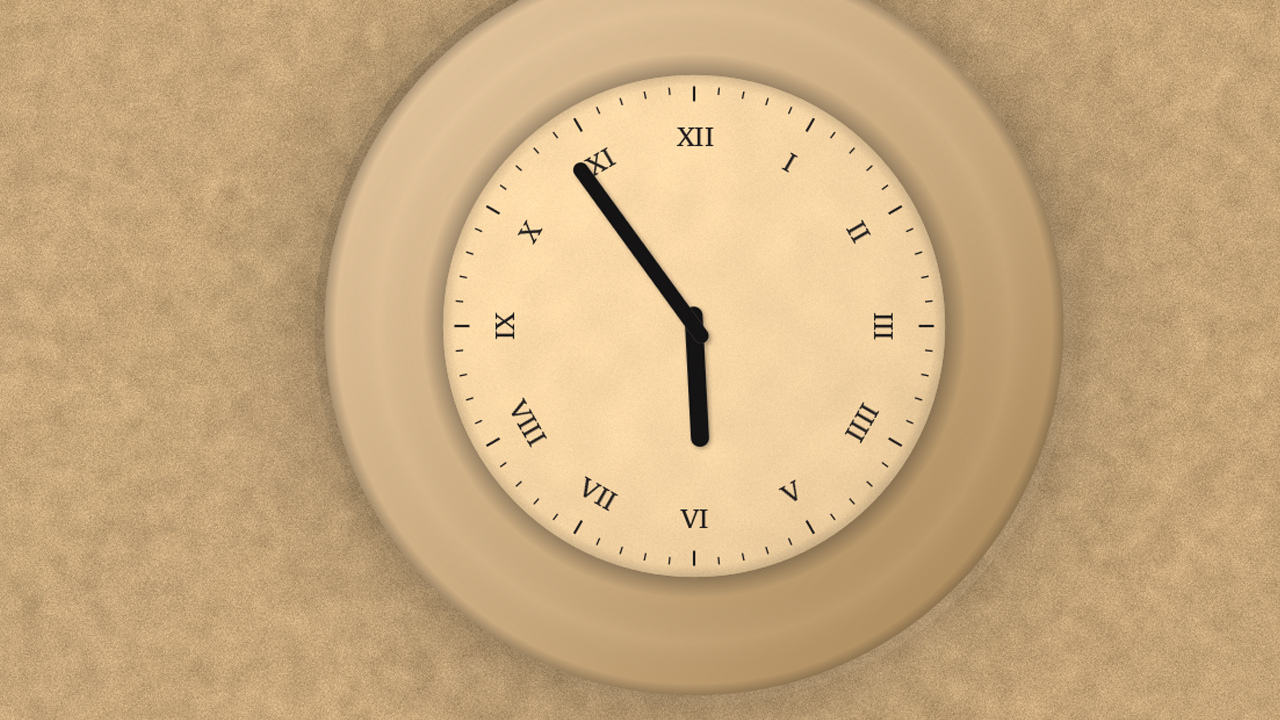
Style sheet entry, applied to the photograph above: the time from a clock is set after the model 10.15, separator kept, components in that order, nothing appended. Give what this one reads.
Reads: 5.54
